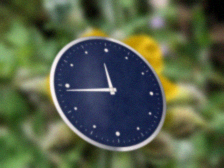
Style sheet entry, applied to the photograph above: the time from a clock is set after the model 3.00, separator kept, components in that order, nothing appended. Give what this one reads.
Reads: 11.44
